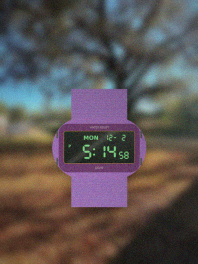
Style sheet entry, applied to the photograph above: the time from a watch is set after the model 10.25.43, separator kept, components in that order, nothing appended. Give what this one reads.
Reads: 5.14.58
